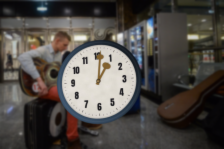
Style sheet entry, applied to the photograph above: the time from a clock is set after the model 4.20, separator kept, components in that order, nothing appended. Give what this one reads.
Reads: 1.01
